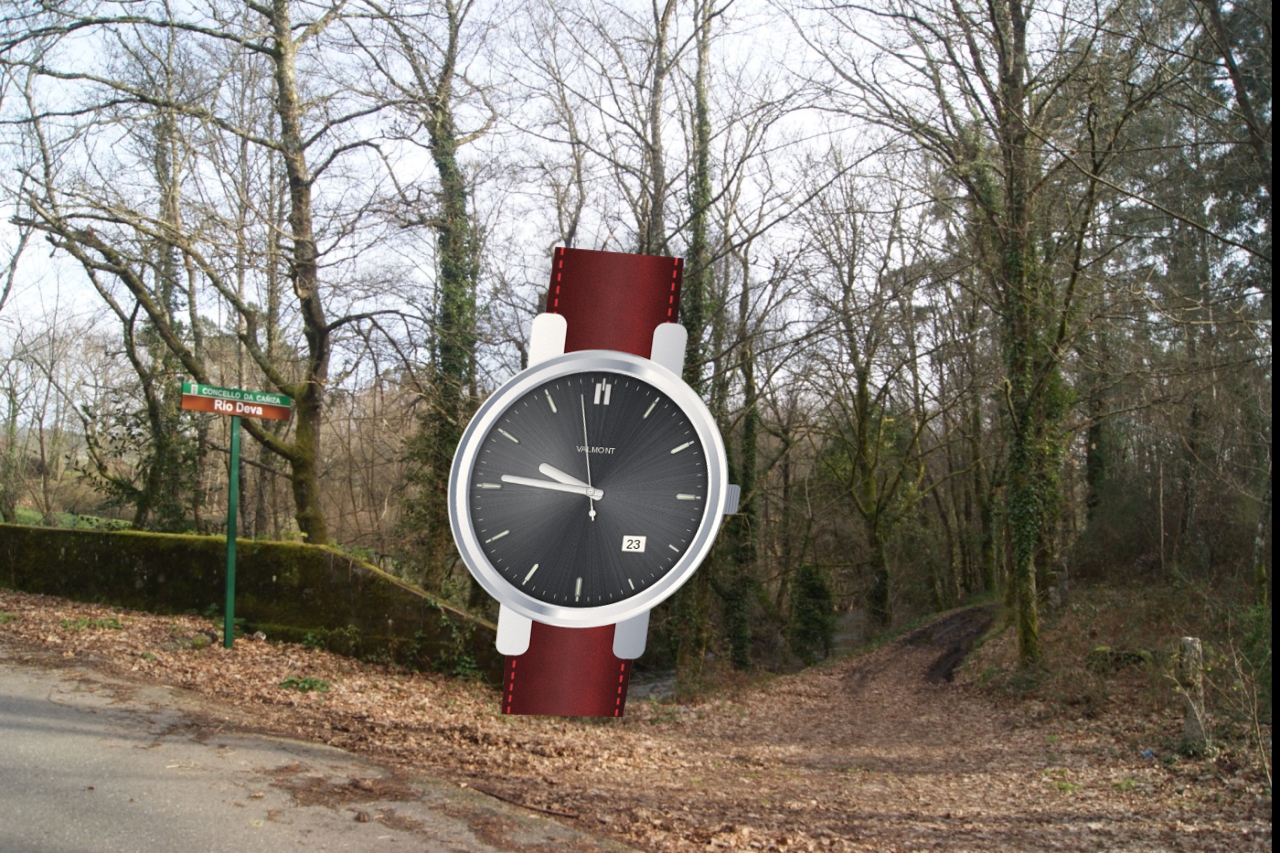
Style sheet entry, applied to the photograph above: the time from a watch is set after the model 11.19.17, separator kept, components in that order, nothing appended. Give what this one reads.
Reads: 9.45.58
